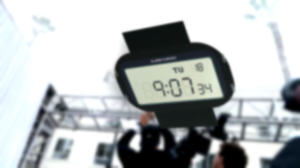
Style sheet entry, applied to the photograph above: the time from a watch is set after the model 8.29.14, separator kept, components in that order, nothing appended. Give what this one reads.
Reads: 9.07.34
